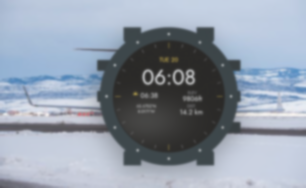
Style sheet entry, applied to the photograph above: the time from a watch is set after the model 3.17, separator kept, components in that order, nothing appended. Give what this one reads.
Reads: 6.08
